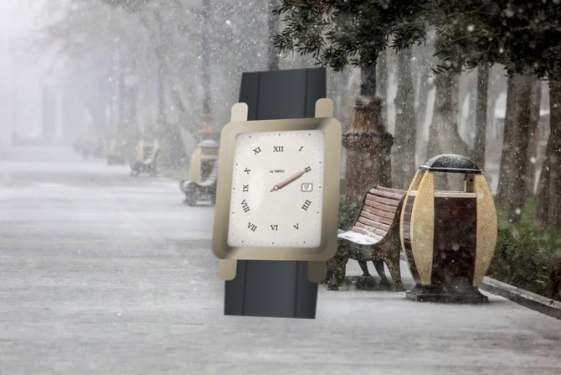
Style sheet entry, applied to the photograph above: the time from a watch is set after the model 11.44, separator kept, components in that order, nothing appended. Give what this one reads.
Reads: 2.10
